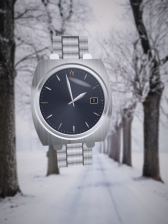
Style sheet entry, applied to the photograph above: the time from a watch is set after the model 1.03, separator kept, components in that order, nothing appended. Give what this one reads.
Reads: 1.58
